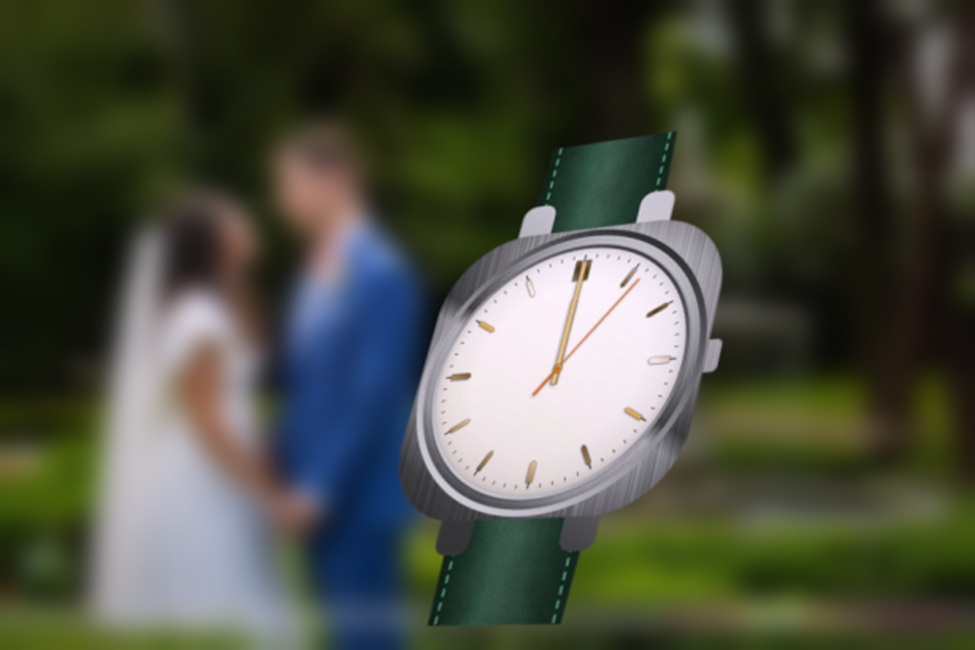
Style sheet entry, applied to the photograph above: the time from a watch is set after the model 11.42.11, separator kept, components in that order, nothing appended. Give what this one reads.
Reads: 12.00.06
